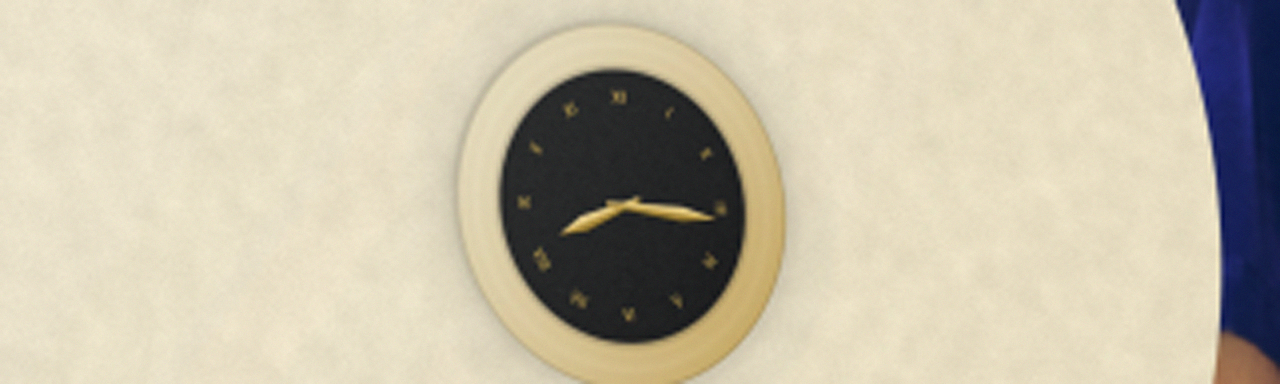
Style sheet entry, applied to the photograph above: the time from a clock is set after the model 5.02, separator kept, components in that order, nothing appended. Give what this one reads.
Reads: 8.16
